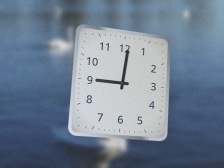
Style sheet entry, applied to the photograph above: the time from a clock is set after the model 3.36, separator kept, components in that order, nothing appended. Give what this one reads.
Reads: 9.01
